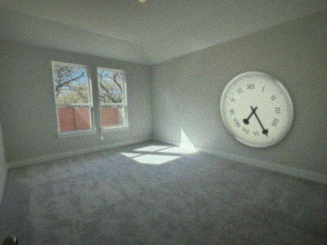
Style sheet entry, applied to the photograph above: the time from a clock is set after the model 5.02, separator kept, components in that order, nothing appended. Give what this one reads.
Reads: 7.26
